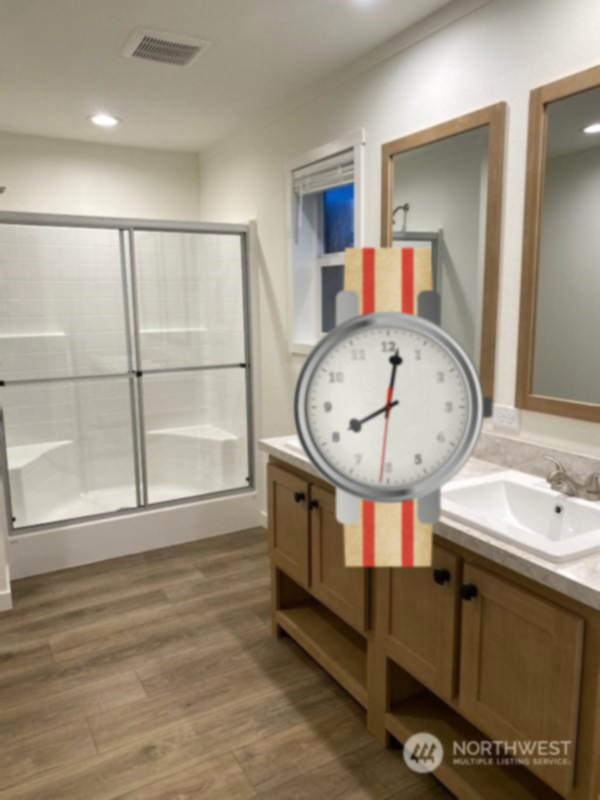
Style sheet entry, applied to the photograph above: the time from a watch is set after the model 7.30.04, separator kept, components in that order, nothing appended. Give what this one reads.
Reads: 8.01.31
